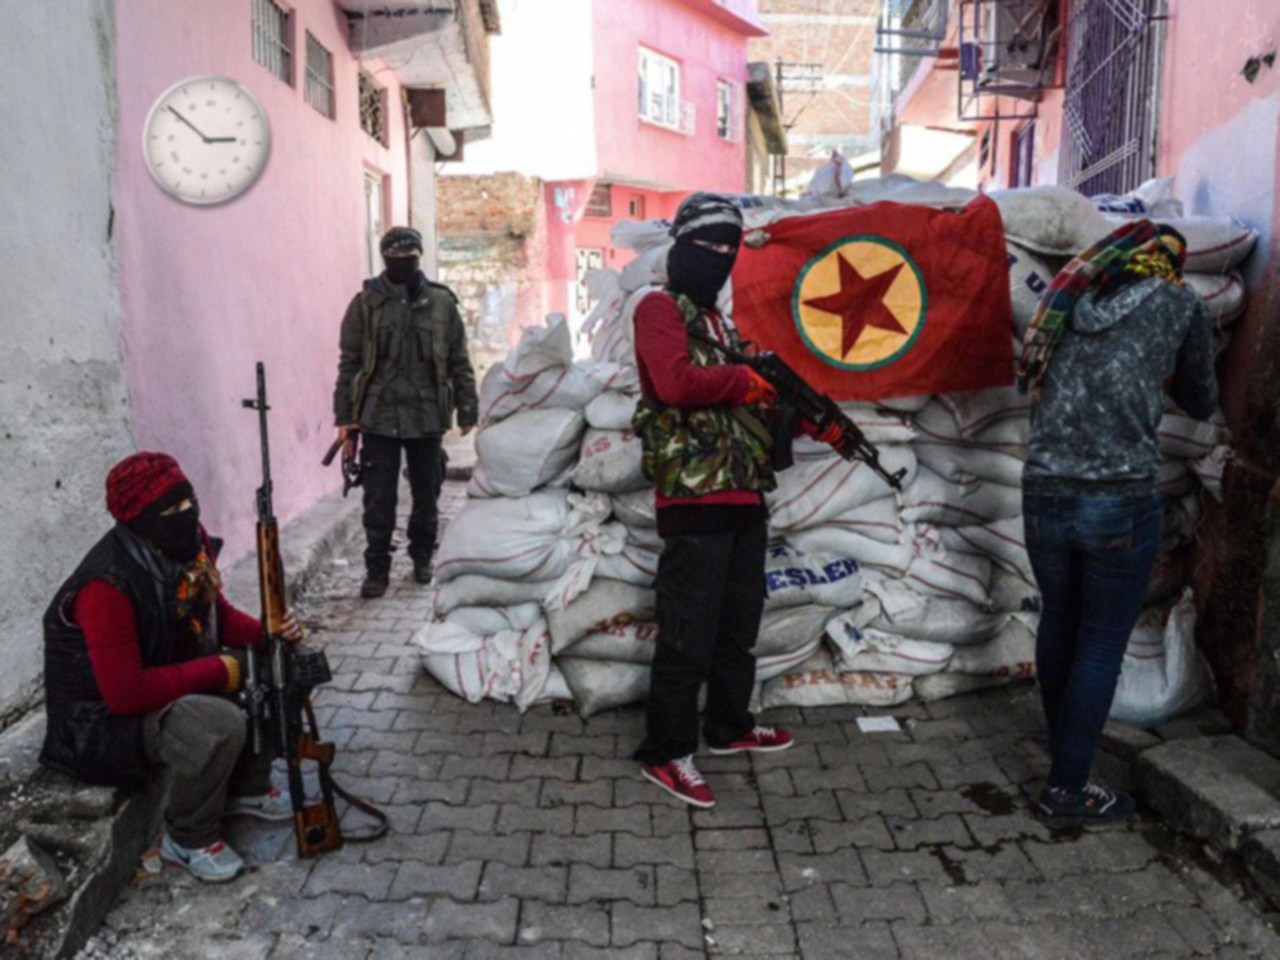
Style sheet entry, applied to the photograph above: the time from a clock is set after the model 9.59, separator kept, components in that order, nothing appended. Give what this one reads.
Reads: 2.51
